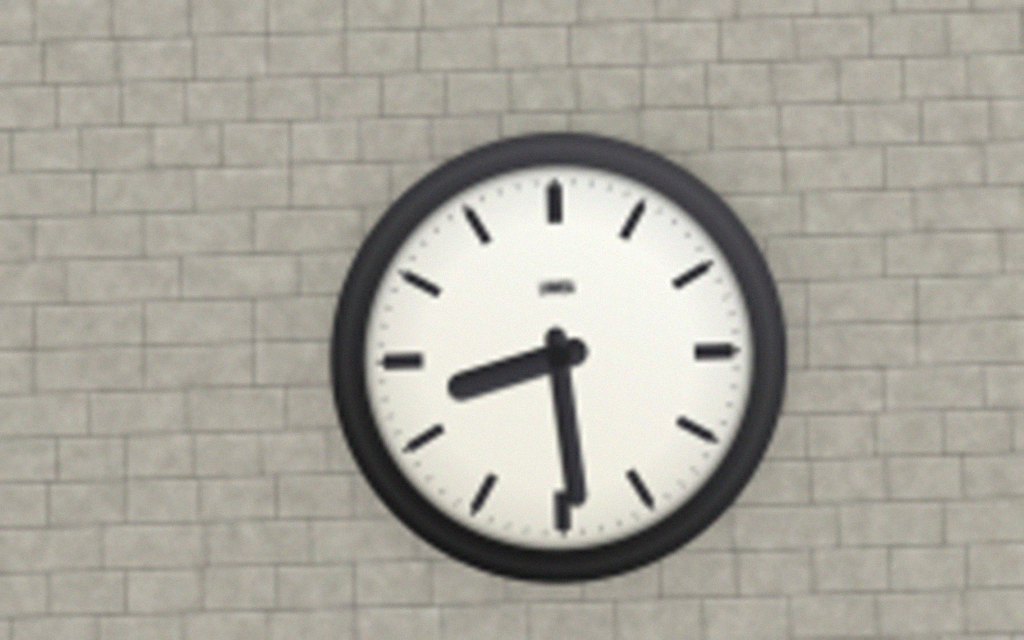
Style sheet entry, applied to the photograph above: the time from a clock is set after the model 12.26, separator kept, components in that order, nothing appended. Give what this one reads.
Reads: 8.29
